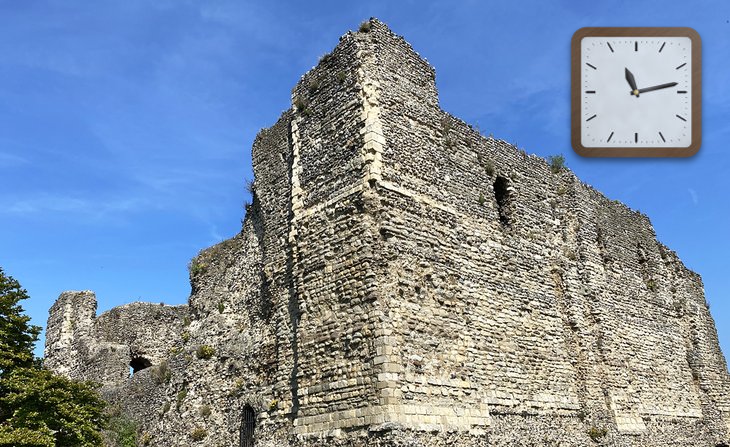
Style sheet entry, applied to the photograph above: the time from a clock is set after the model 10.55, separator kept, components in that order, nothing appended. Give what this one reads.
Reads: 11.13
